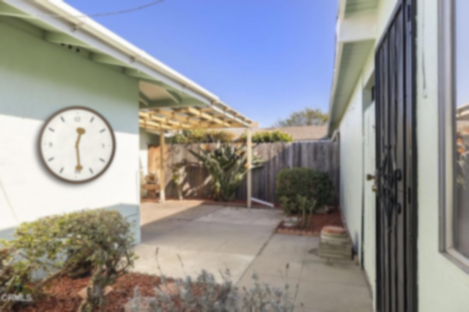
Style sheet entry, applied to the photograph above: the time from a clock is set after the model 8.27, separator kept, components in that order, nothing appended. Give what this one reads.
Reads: 12.29
